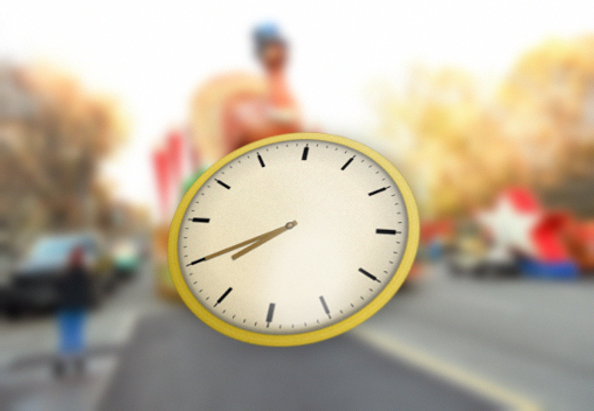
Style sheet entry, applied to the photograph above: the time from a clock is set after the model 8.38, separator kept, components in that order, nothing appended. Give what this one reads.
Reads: 7.40
